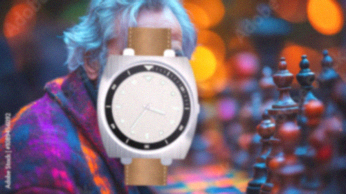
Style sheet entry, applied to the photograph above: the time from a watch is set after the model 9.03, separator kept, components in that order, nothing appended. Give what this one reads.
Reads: 3.36
